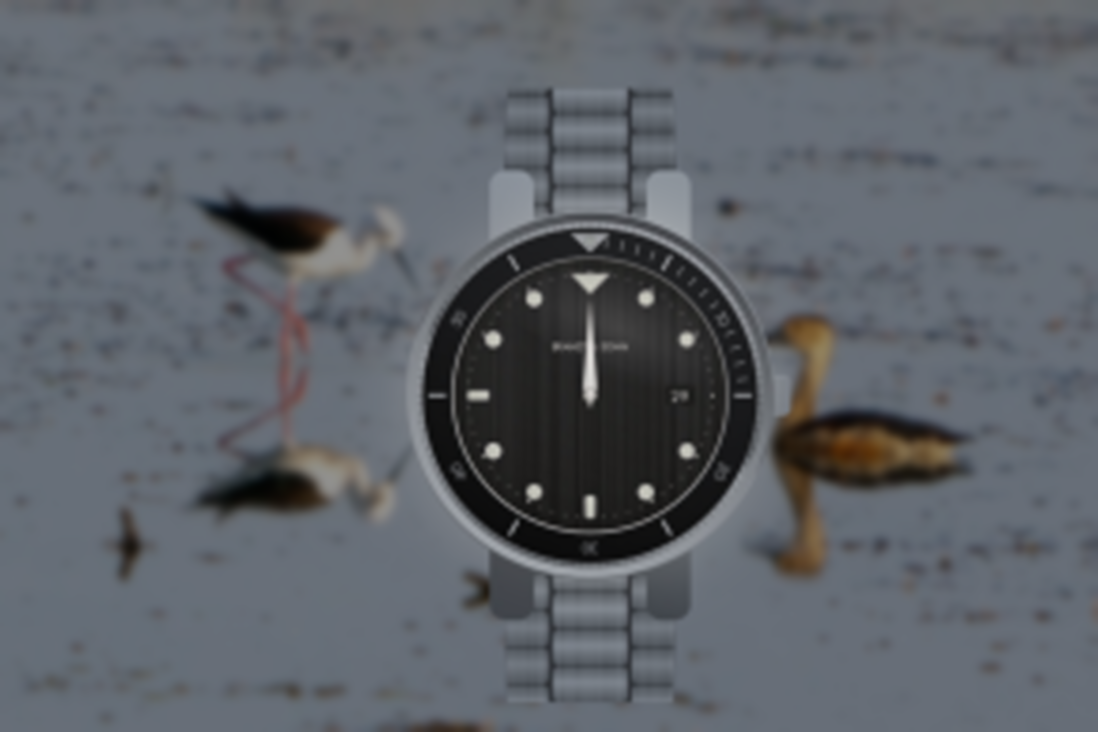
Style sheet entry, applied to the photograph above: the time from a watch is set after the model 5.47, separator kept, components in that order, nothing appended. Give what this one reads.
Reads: 12.00
